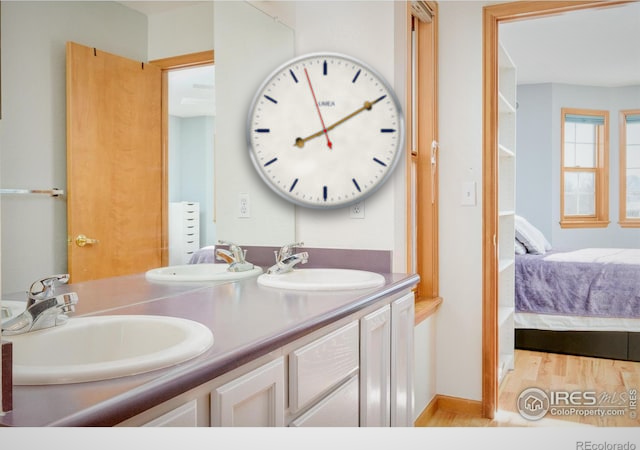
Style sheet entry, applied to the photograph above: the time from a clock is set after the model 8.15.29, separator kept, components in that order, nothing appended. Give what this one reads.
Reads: 8.09.57
